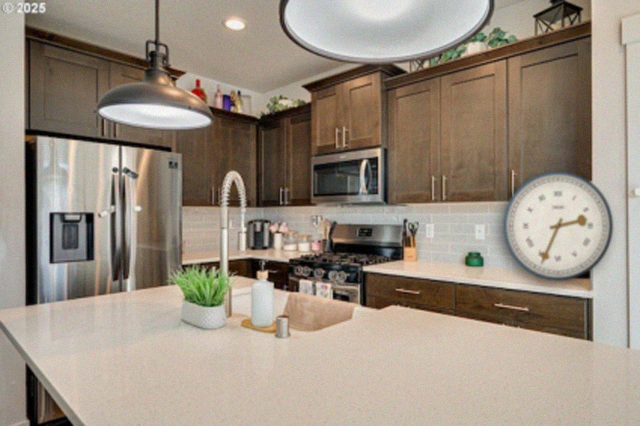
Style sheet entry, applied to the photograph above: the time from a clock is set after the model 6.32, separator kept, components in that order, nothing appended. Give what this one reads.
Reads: 2.34
